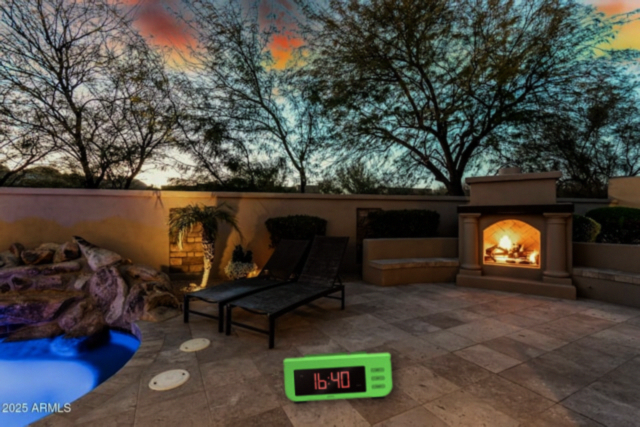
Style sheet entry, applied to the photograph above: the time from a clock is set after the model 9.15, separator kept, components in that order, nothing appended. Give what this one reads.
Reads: 16.40
